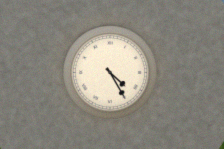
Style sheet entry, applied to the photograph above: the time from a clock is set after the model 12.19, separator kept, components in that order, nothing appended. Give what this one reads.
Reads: 4.25
